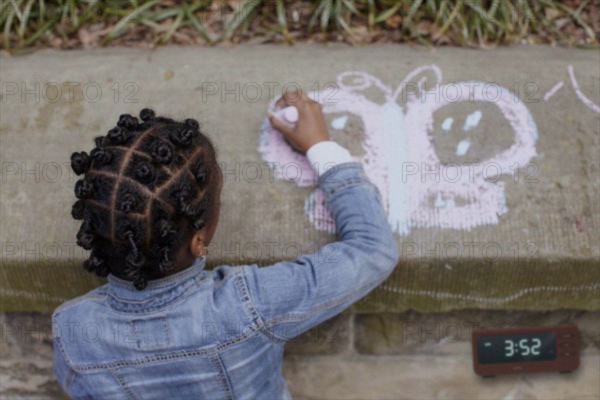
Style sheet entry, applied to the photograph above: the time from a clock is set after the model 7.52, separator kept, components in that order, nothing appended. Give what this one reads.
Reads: 3.52
